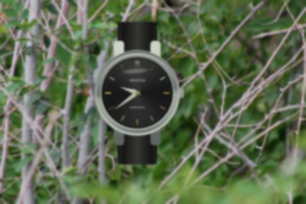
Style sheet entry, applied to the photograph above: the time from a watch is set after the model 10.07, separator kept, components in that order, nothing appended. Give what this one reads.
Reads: 9.39
